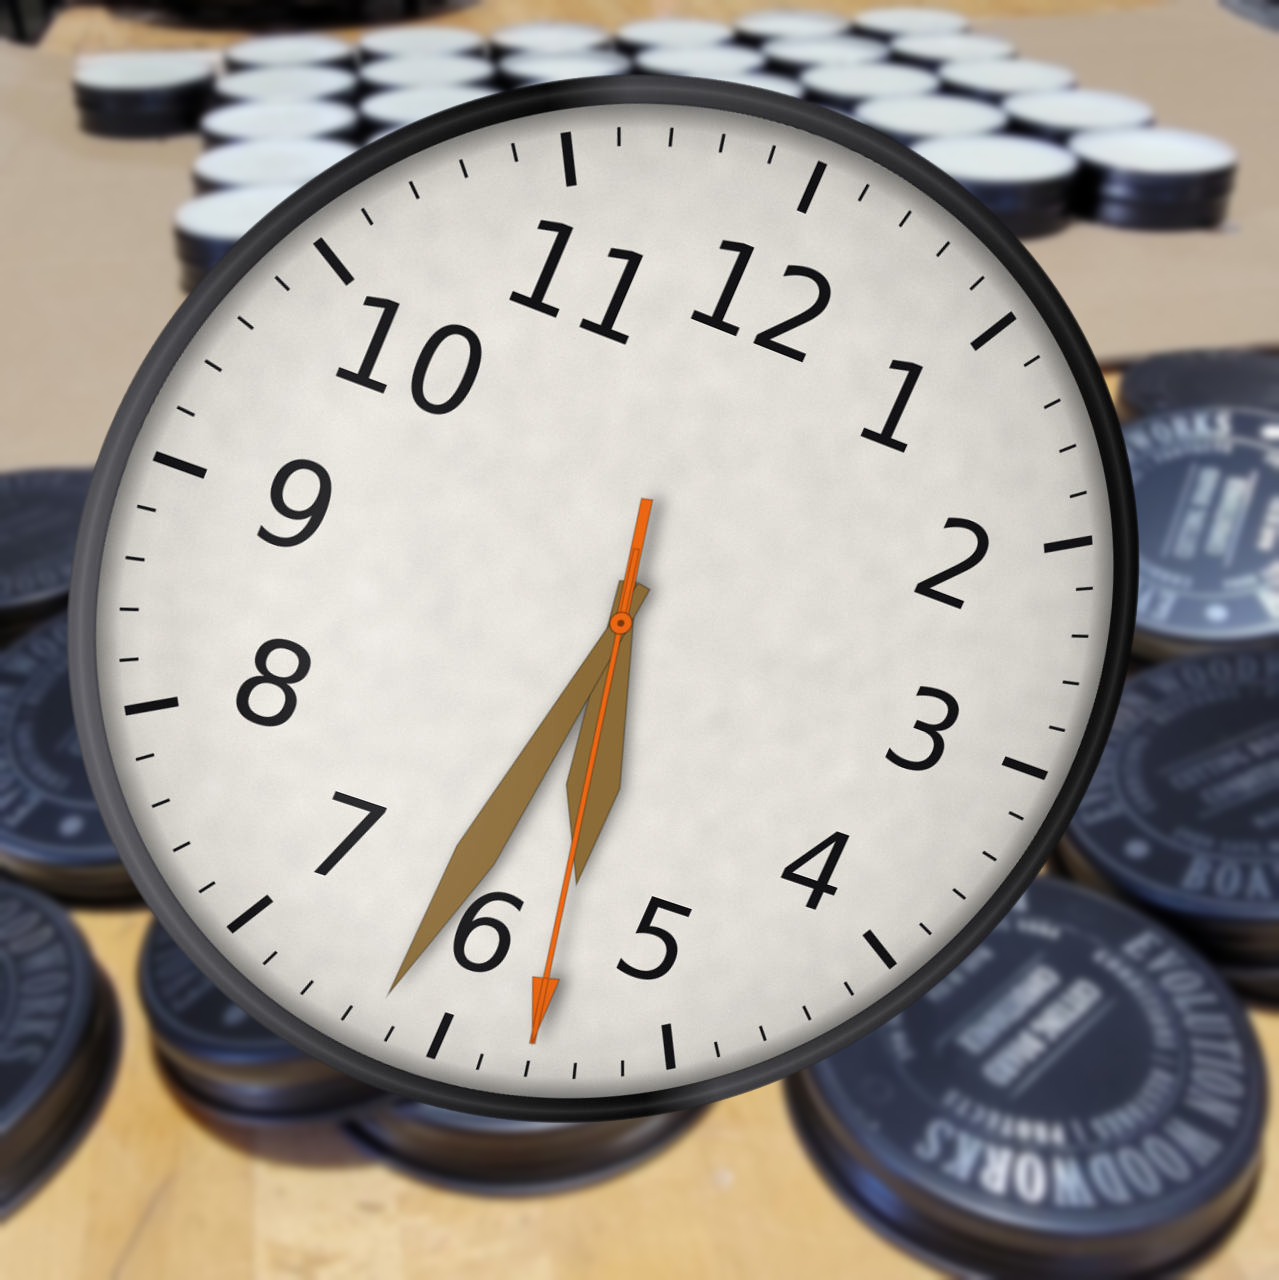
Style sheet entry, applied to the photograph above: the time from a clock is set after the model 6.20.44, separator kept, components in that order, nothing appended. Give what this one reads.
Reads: 5.31.28
